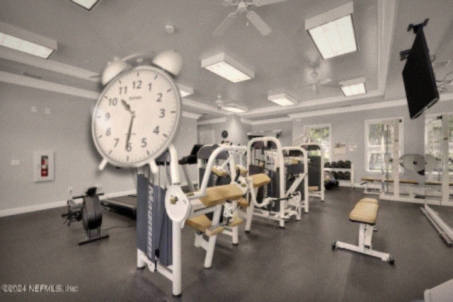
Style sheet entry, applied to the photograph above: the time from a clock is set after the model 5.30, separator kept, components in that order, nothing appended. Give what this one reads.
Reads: 10.31
